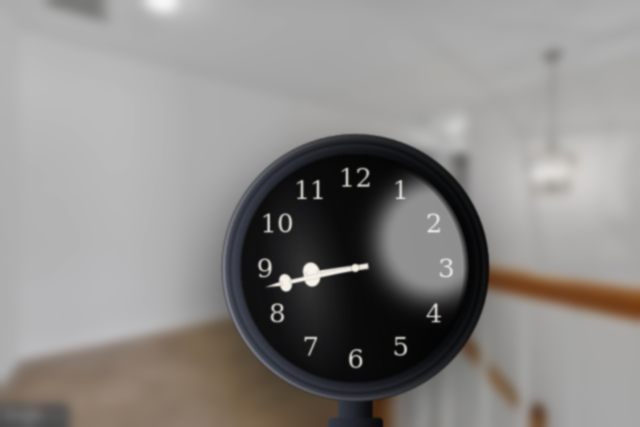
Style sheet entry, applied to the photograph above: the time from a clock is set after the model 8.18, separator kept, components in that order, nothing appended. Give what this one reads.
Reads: 8.43
